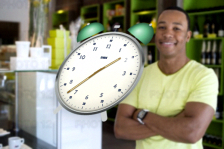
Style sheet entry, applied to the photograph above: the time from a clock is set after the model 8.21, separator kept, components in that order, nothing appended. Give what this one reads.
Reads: 1.37
